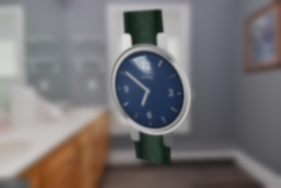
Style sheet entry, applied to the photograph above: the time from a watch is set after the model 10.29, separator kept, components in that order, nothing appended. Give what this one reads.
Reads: 6.51
